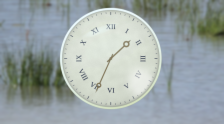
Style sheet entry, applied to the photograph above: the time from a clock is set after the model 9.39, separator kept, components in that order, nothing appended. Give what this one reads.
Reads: 1.34
